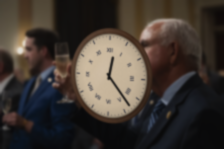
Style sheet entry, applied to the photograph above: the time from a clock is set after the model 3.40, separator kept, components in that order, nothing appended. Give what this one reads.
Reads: 12.23
